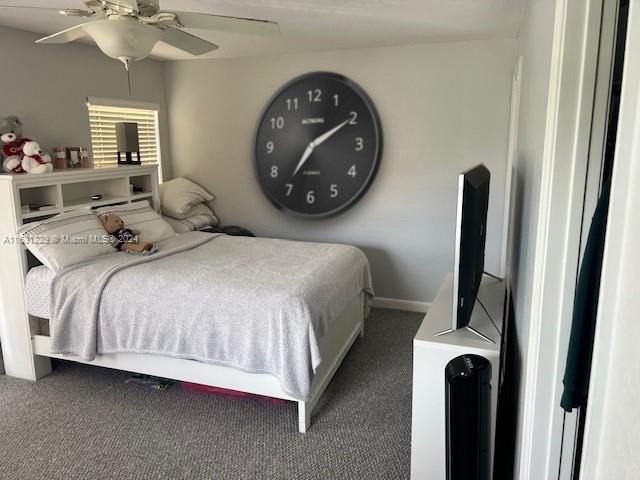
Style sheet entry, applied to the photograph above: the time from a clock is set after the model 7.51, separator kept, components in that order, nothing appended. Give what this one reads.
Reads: 7.10
